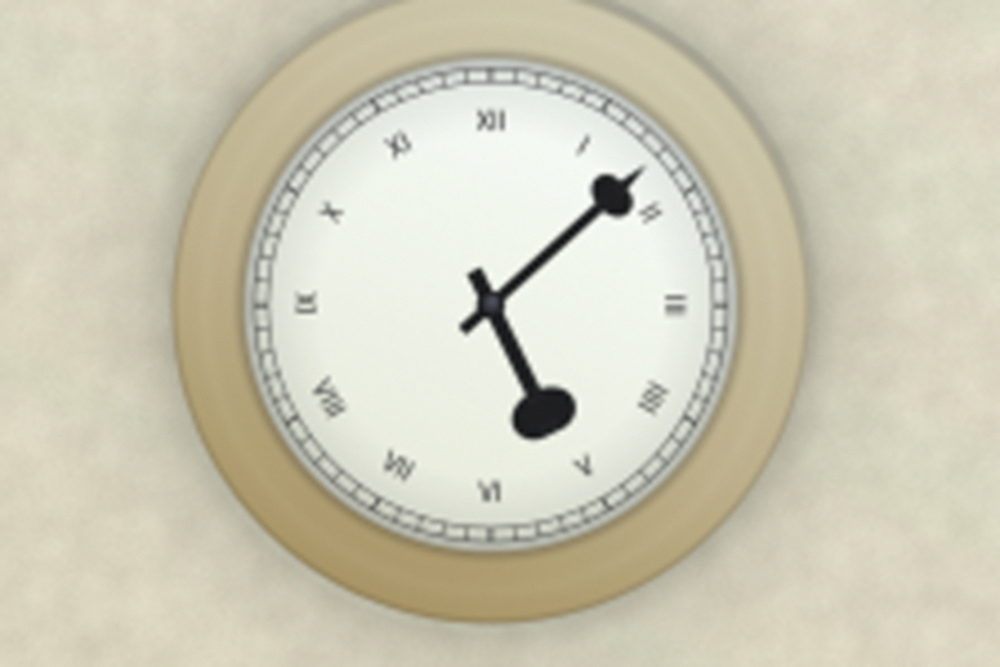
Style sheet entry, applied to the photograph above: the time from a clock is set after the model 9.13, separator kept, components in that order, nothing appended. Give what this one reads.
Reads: 5.08
